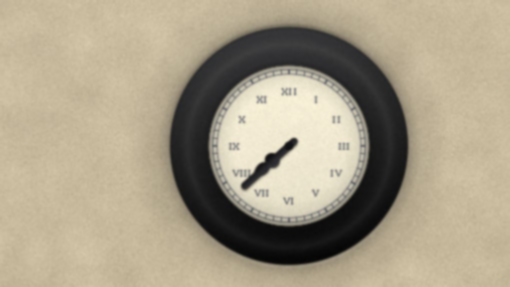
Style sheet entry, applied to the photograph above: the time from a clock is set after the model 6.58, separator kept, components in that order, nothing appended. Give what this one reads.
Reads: 7.38
